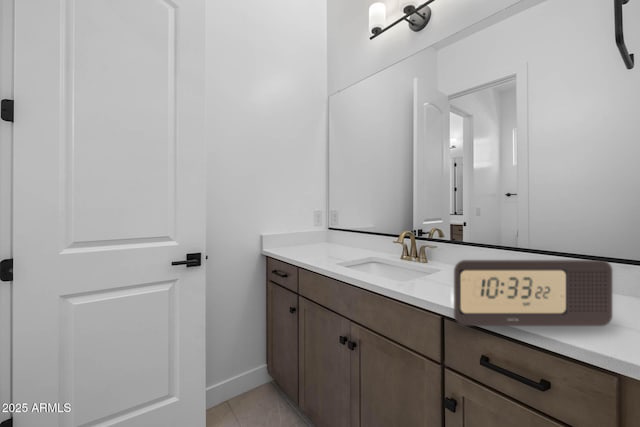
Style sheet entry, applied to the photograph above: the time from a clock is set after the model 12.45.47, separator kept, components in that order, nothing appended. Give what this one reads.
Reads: 10.33.22
